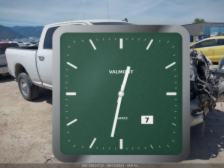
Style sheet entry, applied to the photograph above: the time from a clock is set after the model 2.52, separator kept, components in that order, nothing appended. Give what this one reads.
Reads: 12.32
